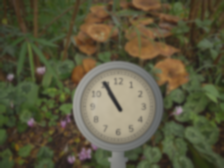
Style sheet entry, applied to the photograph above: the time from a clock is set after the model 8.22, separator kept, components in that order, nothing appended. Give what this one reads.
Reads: 10.55
